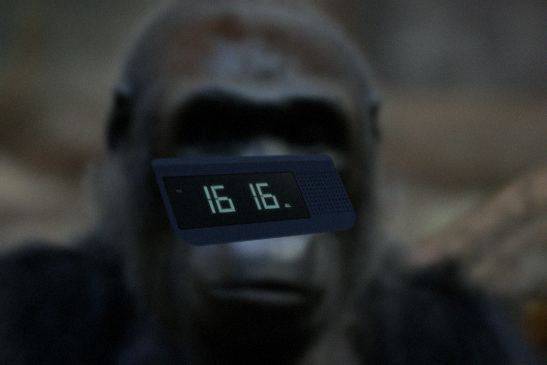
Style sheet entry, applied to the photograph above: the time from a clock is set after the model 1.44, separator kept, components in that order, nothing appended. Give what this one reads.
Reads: 16.16
